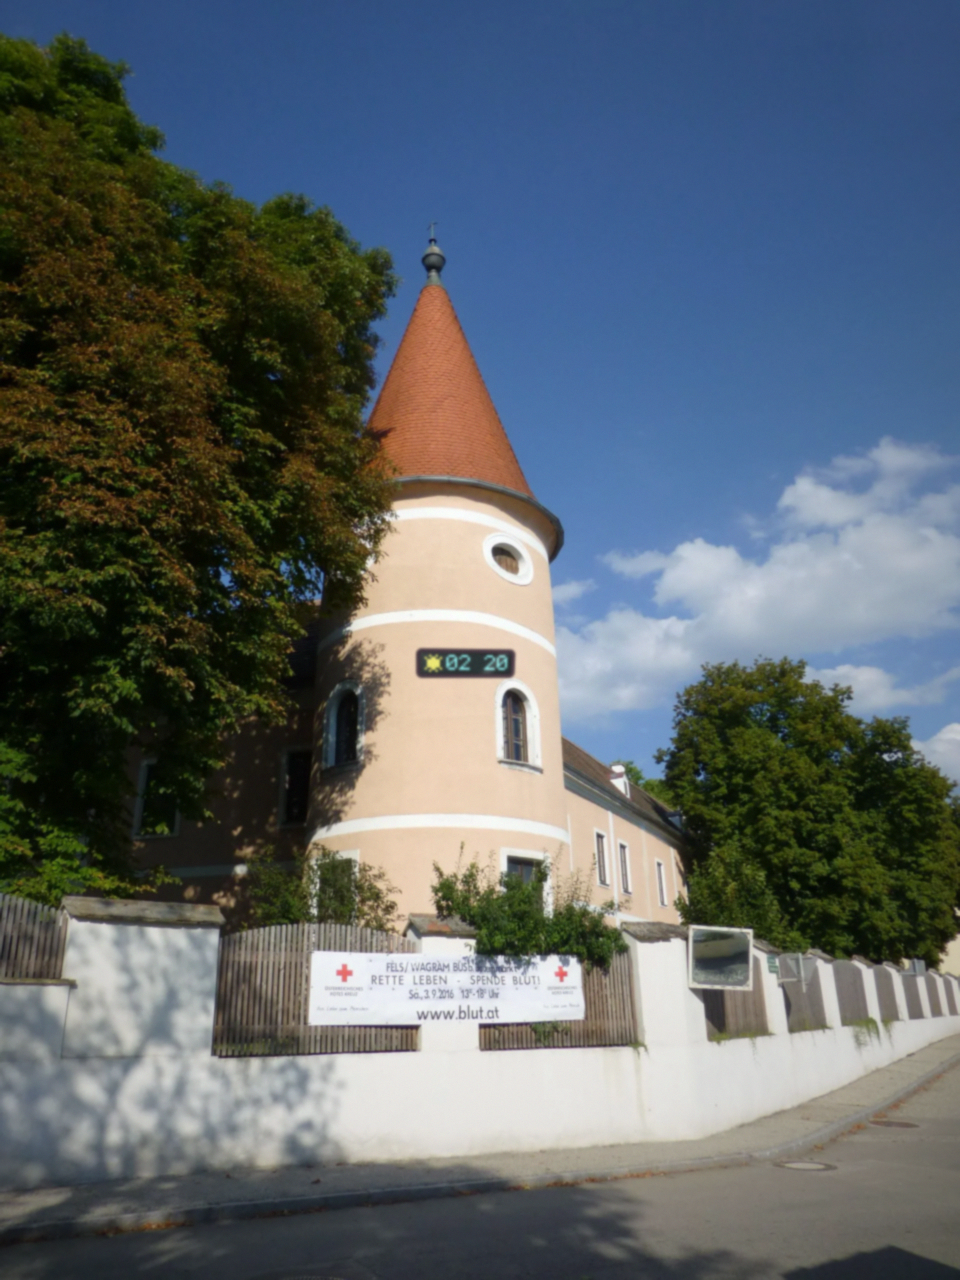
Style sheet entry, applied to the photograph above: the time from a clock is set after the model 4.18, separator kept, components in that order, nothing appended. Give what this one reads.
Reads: 2.20
